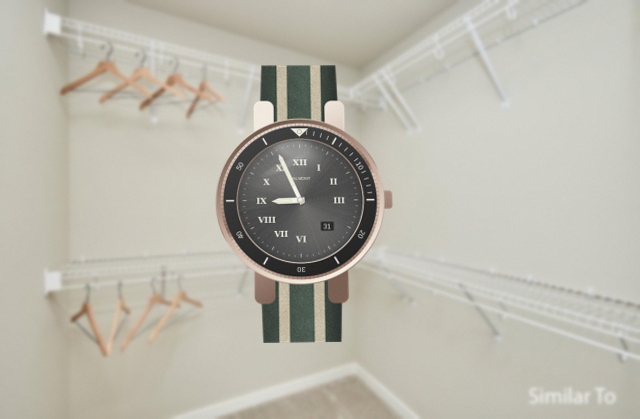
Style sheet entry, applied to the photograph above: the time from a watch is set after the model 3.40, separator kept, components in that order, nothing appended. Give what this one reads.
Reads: 8.56
